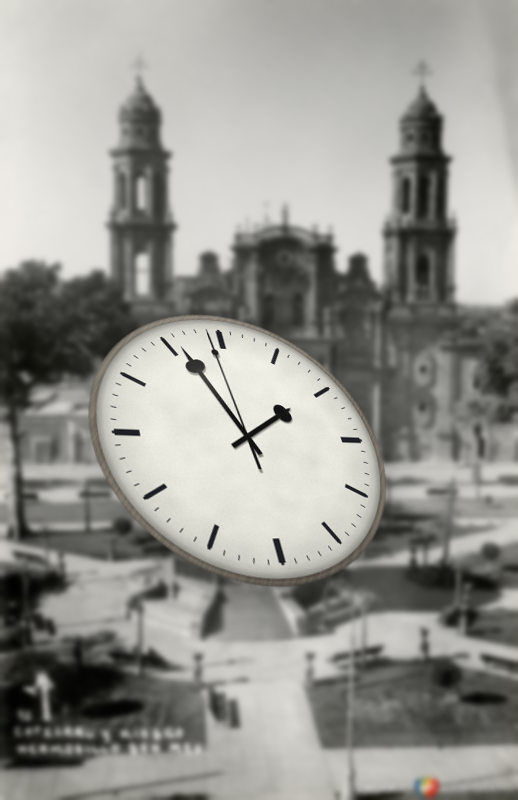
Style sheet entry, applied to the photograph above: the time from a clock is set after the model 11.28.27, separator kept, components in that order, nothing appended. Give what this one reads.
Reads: 1.55.59
